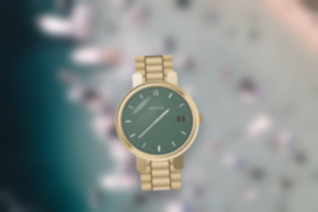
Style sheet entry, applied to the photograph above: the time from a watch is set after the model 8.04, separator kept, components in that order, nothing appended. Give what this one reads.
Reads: 1.38
